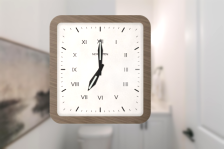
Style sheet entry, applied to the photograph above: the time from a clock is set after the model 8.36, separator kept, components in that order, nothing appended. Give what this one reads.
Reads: 7.00
